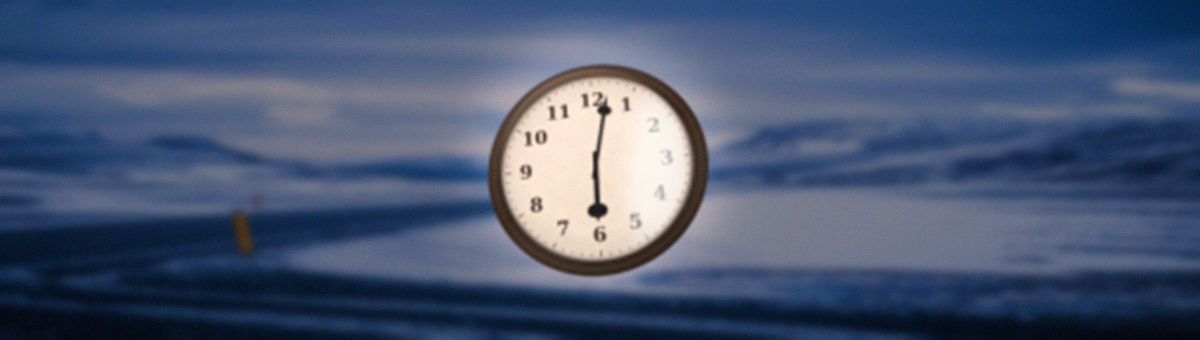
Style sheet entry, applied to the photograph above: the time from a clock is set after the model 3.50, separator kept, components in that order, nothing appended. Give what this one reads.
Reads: 6.02
